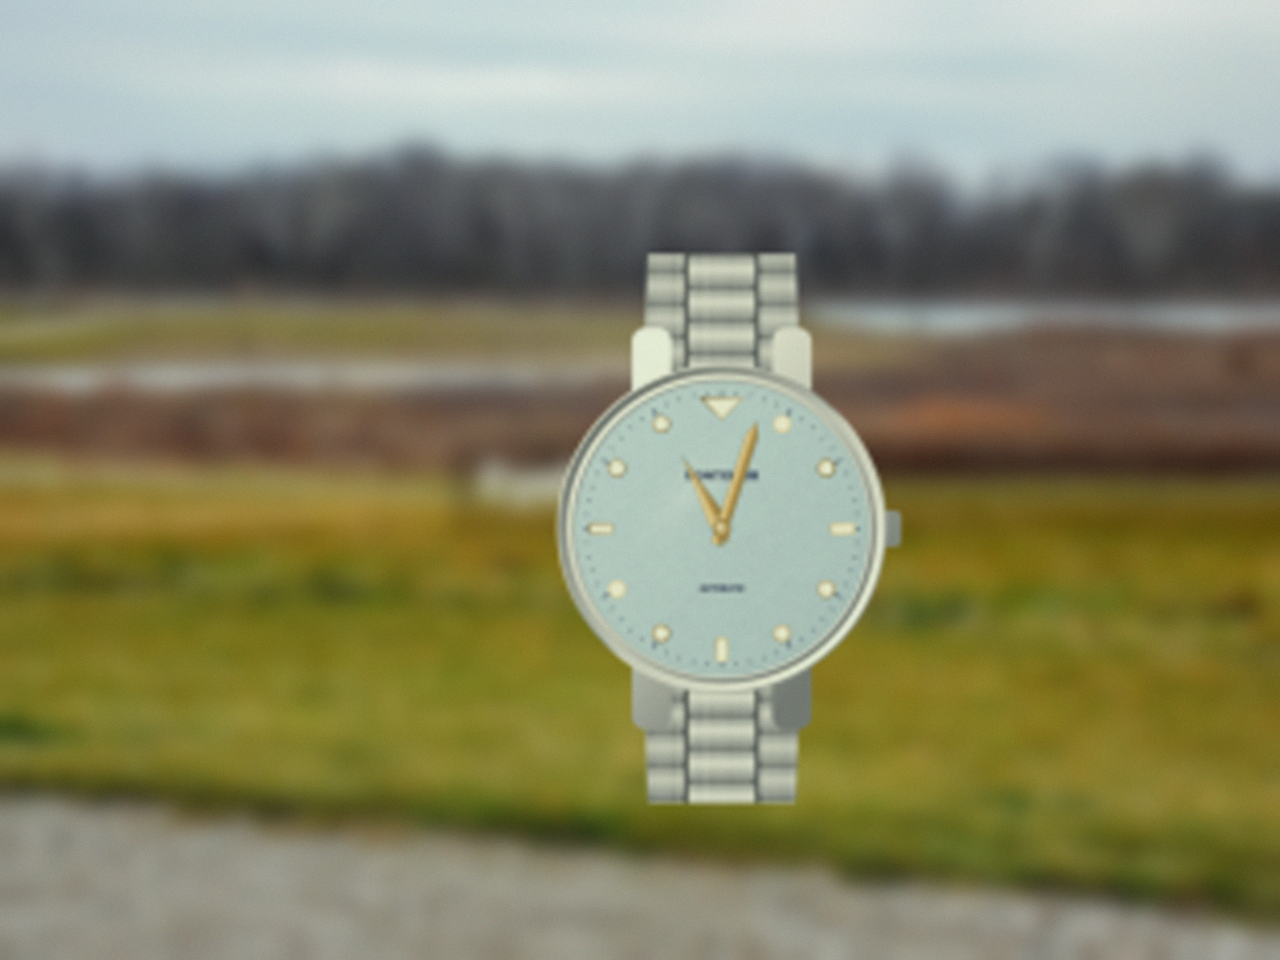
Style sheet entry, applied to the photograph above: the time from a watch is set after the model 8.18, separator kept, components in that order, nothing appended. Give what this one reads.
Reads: 11.03
